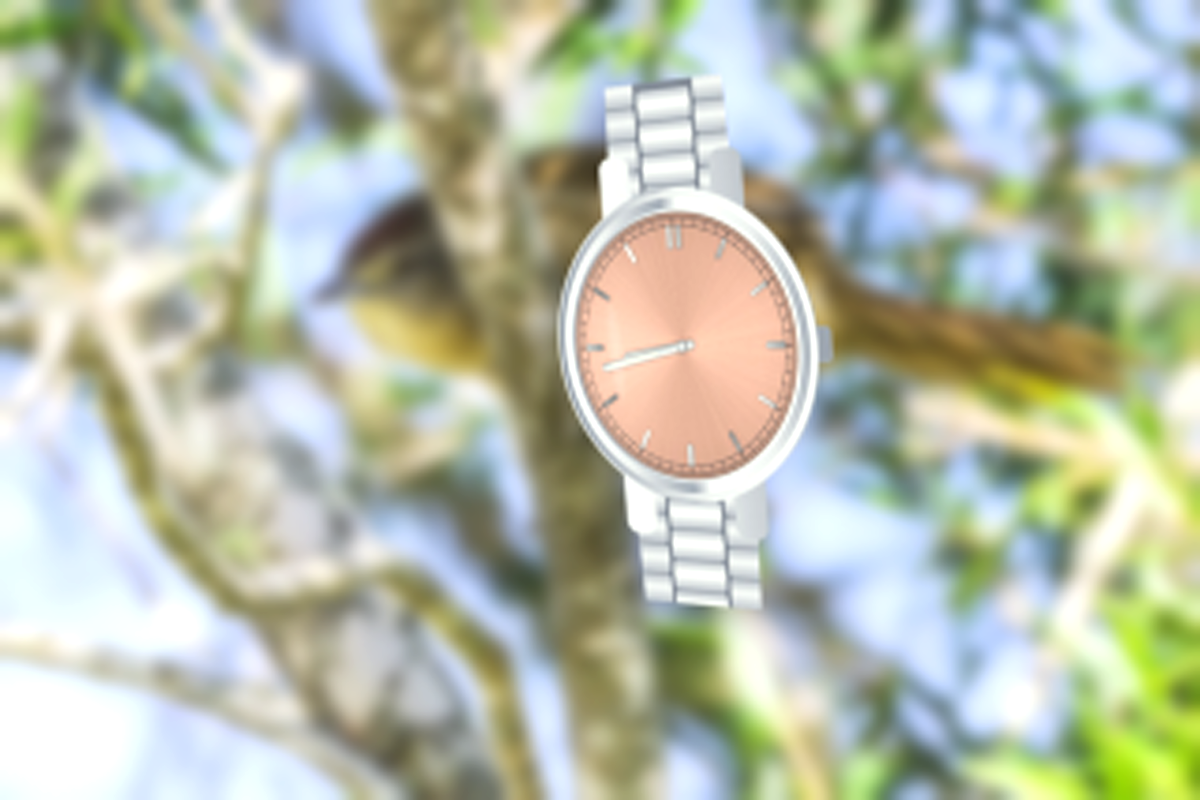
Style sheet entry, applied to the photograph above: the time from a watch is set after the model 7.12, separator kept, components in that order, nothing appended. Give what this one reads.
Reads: 8.43
